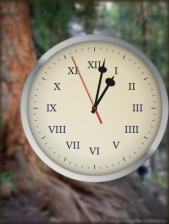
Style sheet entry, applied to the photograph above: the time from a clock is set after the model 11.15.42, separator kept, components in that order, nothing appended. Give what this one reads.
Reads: 1.01.56
